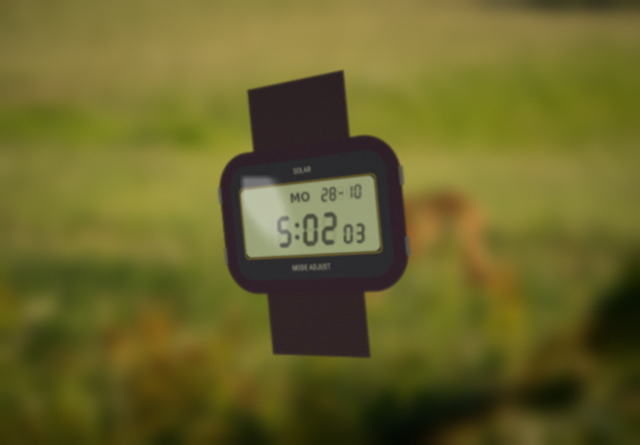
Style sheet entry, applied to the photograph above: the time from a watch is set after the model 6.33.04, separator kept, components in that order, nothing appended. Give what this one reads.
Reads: 5.02.03
